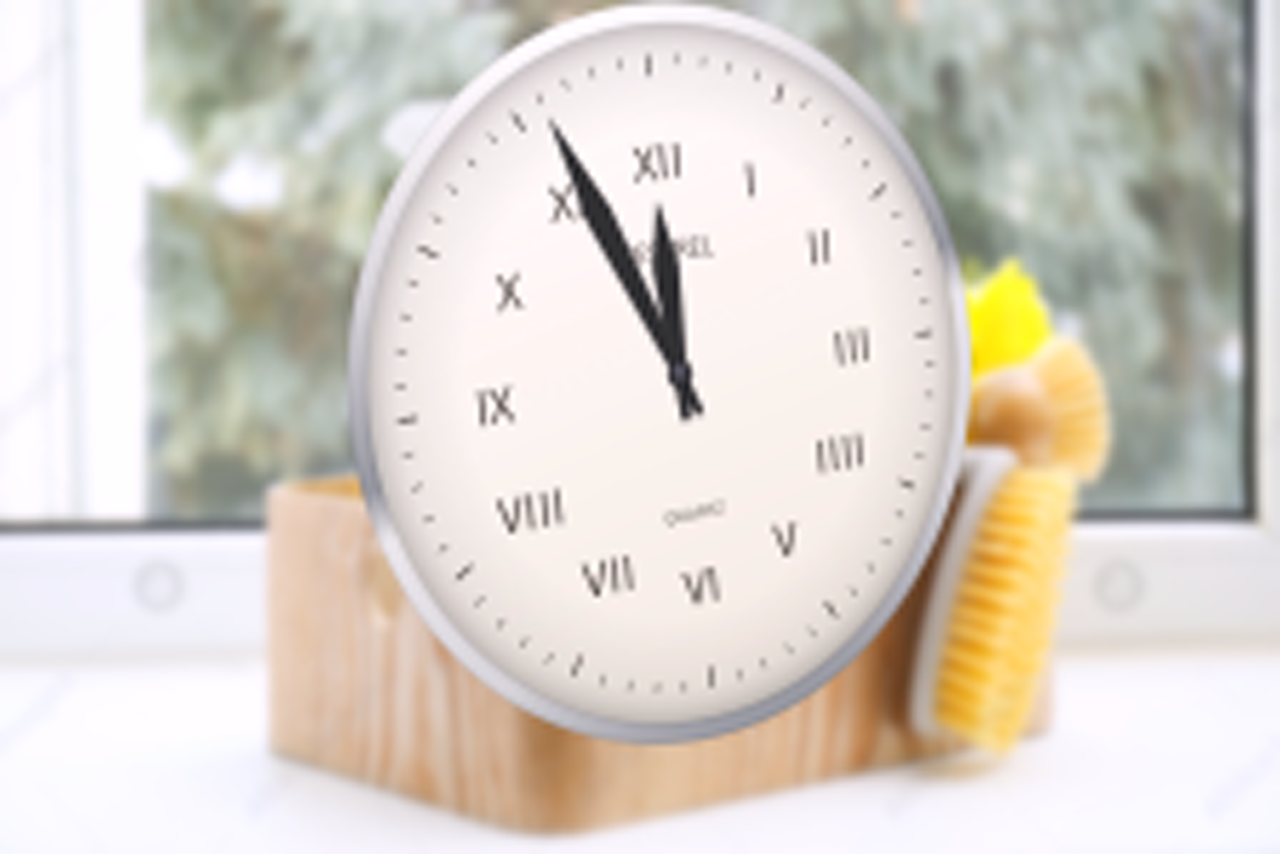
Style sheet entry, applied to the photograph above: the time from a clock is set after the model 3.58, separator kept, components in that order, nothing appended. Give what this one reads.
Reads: 11.56
